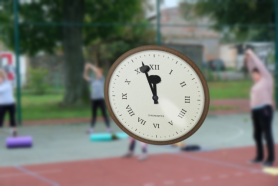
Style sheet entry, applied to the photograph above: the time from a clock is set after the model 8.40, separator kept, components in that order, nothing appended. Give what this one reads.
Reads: 11.57
